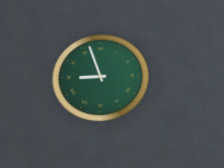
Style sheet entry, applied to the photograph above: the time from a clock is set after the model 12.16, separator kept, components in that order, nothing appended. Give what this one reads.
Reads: 8.57
